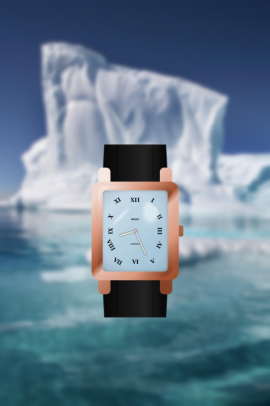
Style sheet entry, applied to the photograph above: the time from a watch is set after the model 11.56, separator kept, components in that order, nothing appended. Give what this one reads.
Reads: 8.26
